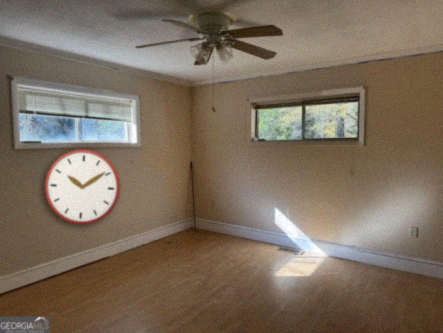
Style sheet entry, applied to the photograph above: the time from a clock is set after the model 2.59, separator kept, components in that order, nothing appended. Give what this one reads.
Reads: 10.09
